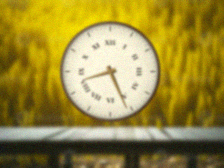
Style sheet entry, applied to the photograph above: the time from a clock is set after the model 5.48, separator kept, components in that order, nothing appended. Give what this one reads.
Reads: 8.26
